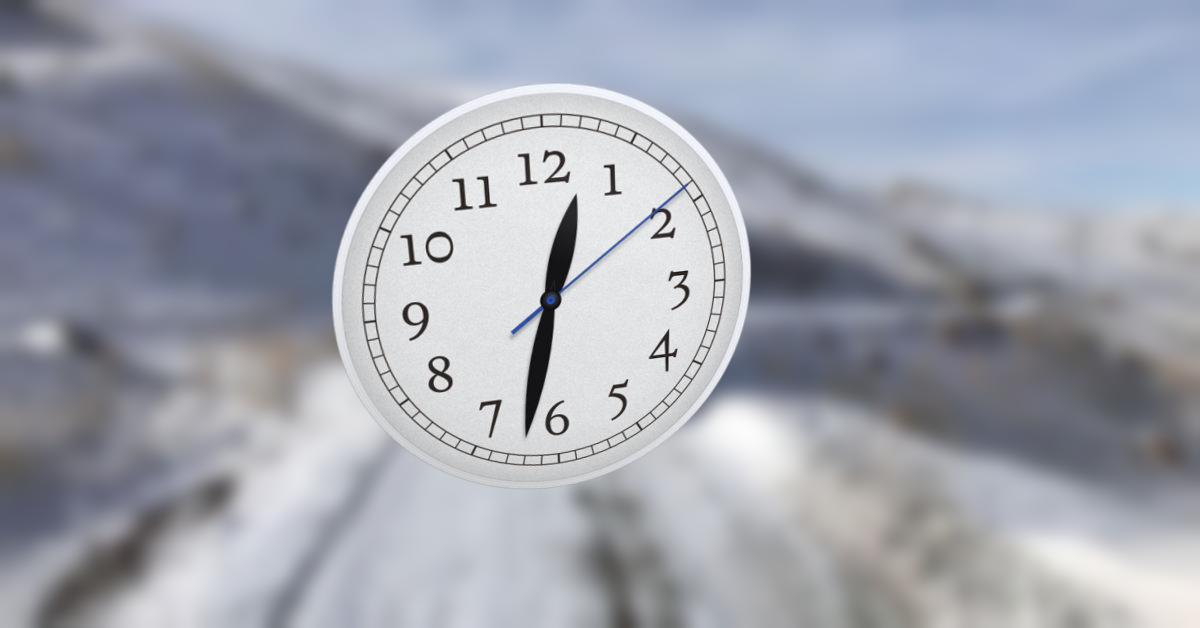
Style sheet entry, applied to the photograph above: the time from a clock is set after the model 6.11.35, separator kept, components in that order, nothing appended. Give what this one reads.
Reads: 12.32.09
